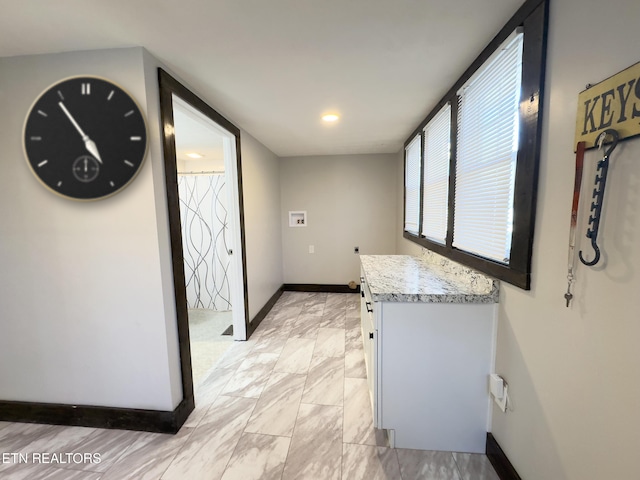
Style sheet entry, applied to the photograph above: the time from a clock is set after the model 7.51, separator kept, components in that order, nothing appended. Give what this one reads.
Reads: 4.54
